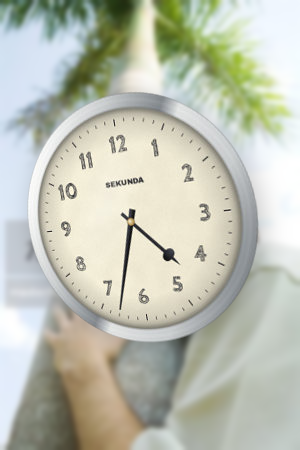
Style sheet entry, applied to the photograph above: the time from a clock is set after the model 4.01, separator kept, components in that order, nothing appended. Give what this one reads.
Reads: 4.33
